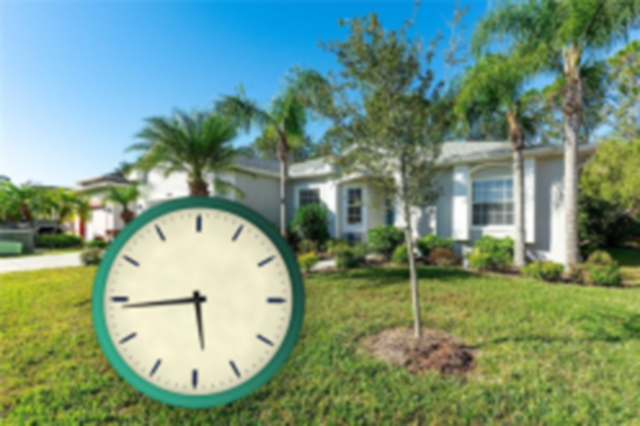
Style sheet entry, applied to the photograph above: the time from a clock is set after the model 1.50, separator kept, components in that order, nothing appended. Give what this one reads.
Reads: 5.44
